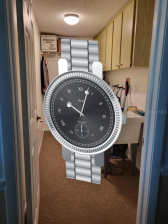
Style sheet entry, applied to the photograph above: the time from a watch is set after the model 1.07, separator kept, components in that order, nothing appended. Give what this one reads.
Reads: 10.03
